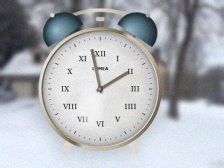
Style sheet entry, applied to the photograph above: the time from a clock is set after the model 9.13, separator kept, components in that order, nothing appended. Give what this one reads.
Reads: 1.58
